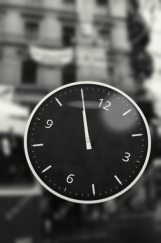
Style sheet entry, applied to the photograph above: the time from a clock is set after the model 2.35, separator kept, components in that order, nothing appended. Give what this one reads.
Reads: 10.55
